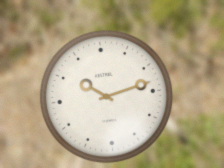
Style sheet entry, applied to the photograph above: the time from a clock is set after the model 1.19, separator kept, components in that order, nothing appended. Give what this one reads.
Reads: 10.13
